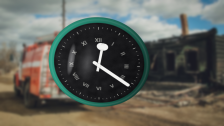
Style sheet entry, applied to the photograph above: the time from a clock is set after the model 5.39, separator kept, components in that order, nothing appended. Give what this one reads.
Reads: 12.21
